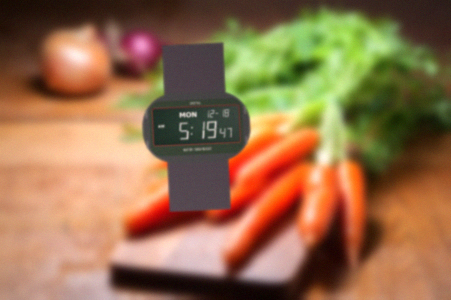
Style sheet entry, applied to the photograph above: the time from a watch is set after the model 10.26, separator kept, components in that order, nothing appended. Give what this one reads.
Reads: 5.19
